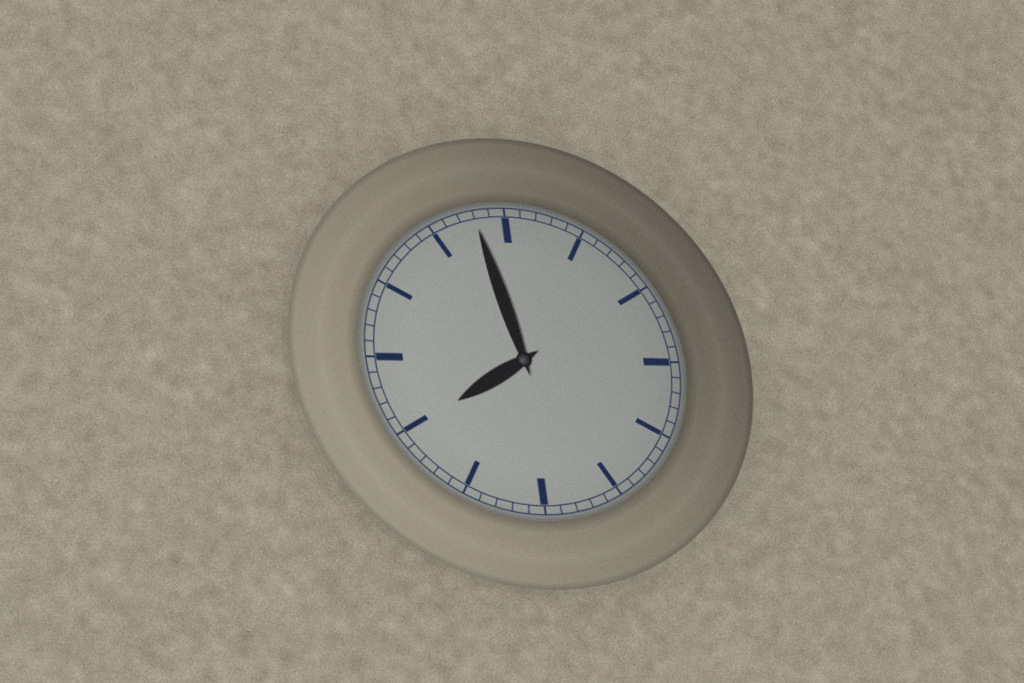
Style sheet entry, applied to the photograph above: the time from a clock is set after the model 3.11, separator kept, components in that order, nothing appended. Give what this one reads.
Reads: 7.58
